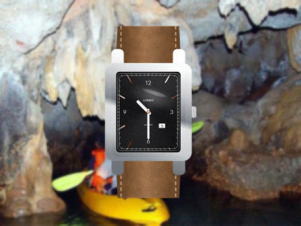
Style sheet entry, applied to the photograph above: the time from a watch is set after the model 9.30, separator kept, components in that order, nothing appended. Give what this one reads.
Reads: 10.30
